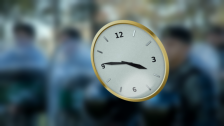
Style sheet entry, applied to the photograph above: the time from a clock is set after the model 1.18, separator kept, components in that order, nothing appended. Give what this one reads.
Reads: 3.46
